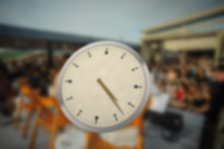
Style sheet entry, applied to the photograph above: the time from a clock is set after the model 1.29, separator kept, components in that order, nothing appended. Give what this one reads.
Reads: 4.23
